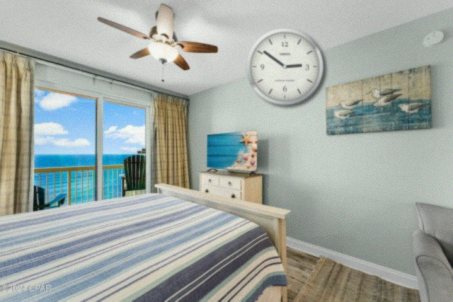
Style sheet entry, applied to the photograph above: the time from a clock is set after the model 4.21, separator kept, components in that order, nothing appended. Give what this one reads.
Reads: 2.51
